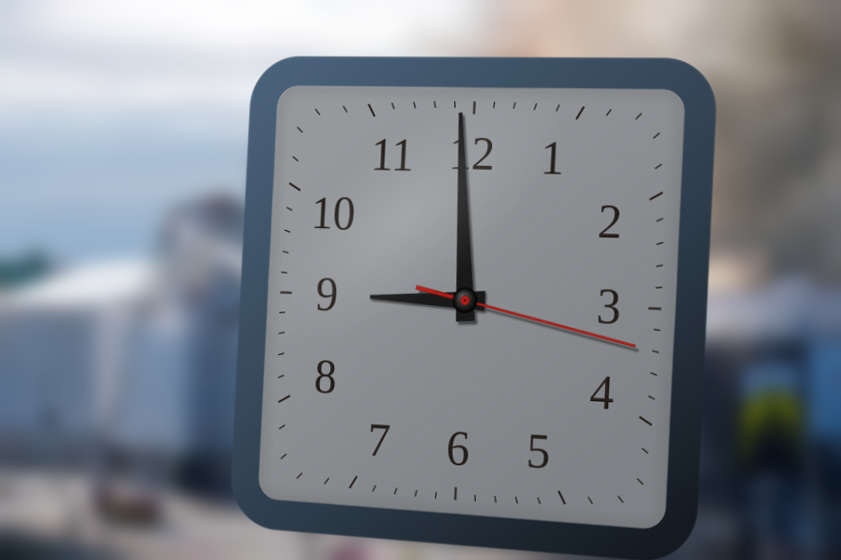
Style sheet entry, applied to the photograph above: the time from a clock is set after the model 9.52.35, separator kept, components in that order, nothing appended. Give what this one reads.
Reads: 8.59.17
